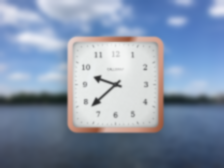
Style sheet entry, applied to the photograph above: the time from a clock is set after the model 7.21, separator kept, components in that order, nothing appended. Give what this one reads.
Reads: 9.38
